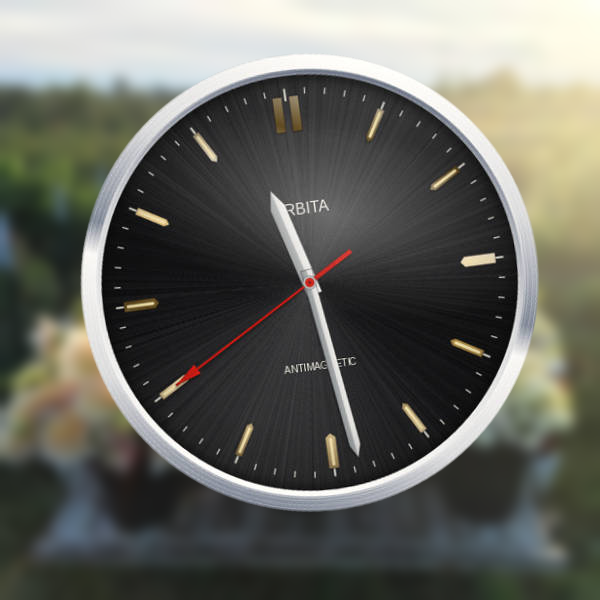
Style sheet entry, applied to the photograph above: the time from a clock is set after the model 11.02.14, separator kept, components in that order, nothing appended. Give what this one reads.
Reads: 11.28.40
